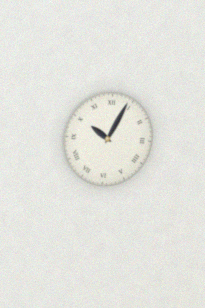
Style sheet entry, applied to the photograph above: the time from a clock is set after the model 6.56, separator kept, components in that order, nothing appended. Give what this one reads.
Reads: 10.04
